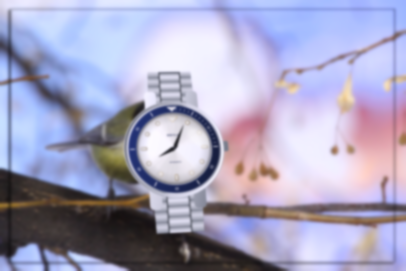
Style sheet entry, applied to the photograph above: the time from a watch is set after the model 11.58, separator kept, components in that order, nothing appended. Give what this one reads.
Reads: 8.04
